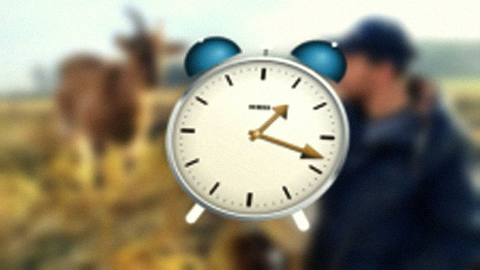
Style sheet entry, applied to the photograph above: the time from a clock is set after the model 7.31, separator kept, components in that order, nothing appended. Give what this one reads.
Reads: 1.18
